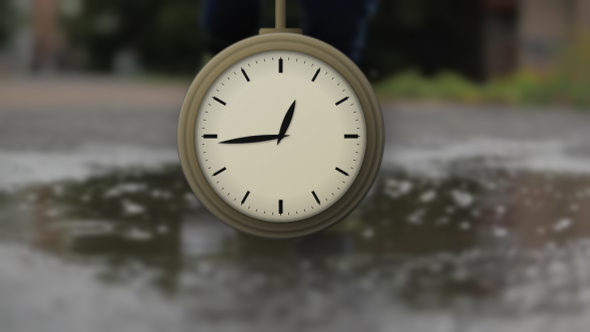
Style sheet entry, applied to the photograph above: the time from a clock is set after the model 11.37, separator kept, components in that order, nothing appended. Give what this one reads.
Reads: 12.44
